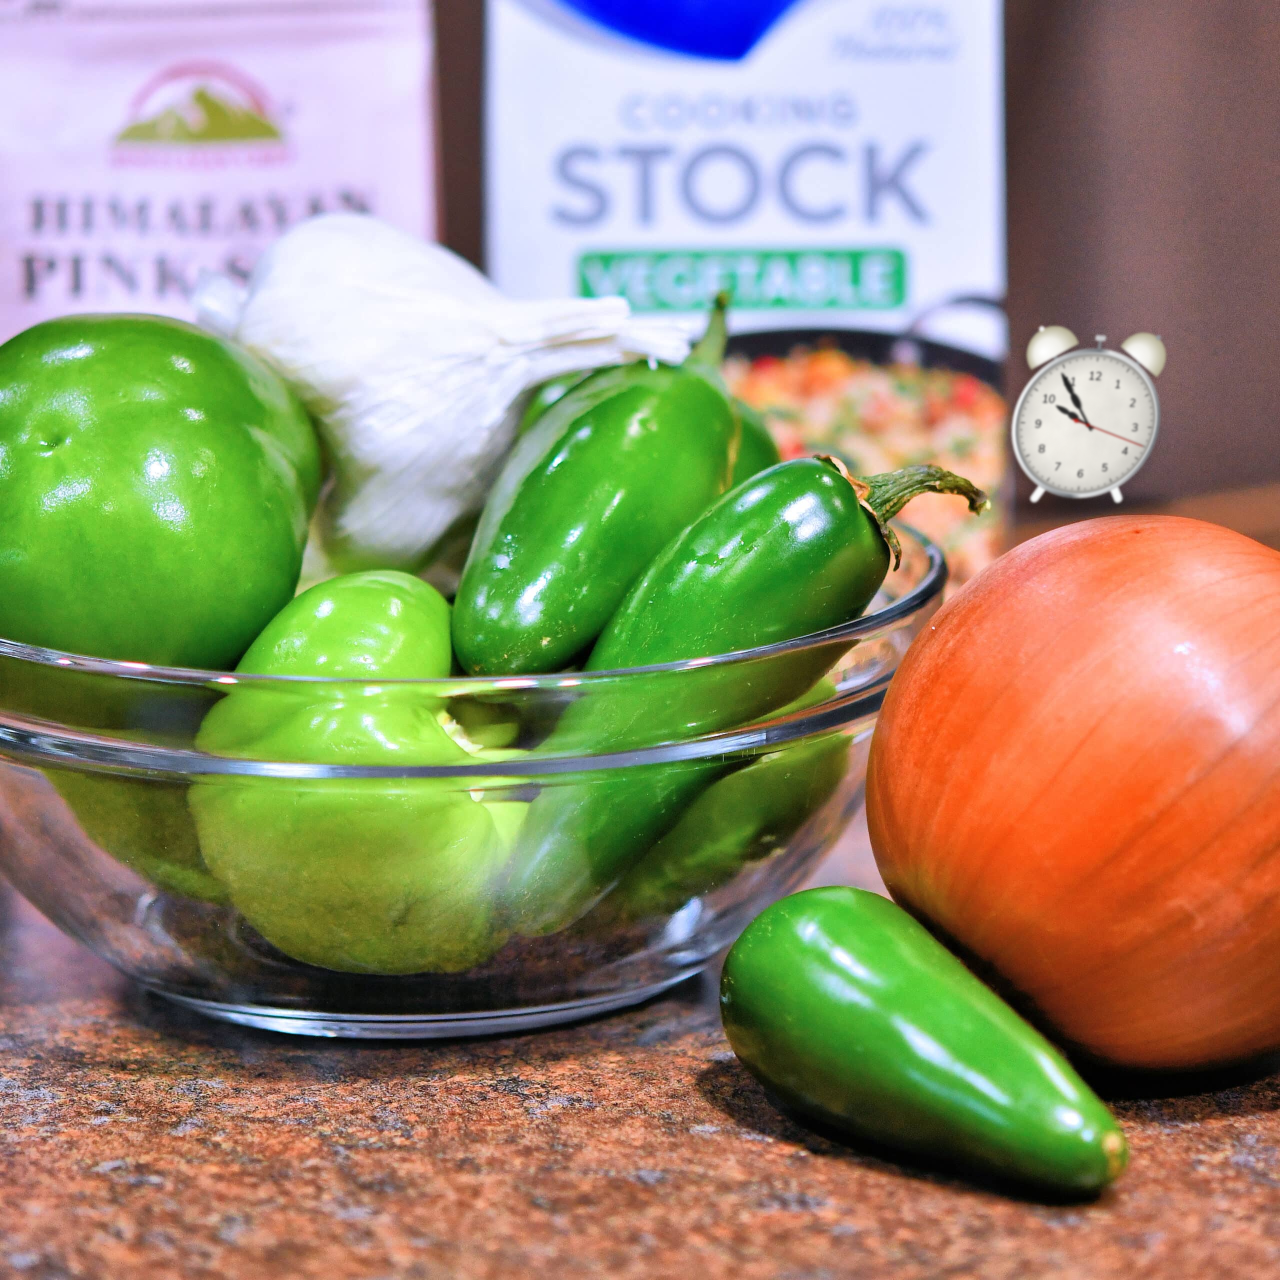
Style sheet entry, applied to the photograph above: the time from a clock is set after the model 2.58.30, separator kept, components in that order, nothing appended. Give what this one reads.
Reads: 9.54.18
